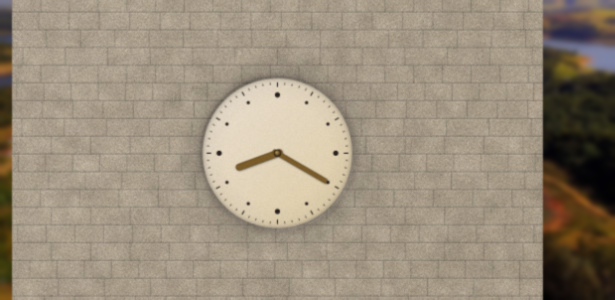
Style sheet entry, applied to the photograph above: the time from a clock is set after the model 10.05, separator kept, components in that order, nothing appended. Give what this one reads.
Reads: 8.20
